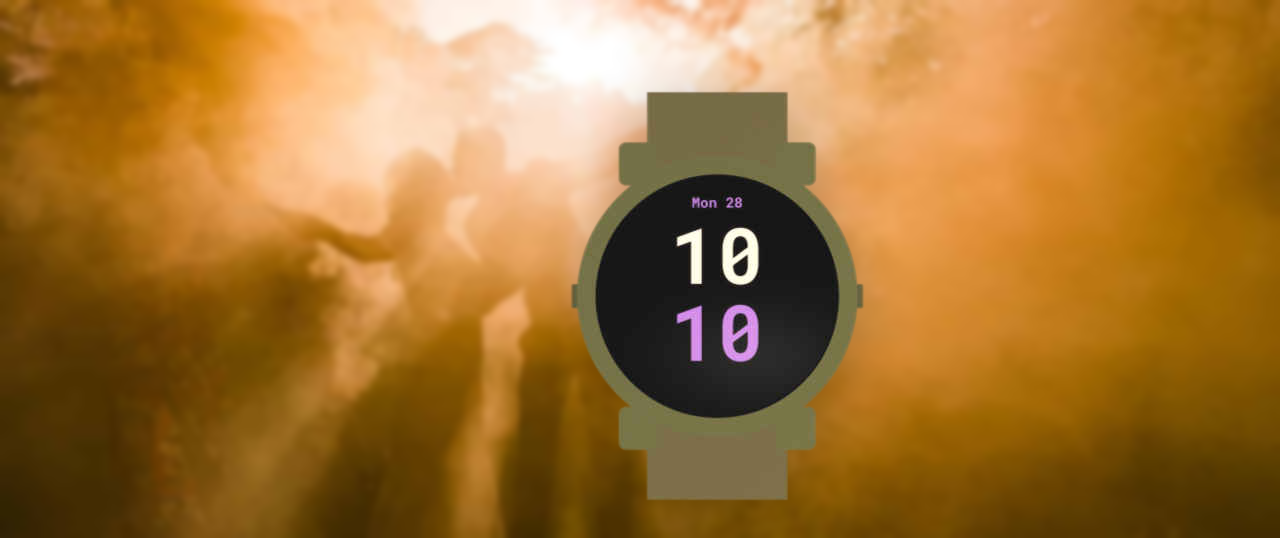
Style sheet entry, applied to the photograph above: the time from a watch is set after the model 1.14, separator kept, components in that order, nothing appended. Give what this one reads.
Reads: 10.10
